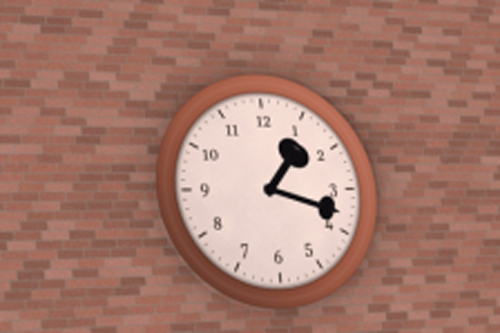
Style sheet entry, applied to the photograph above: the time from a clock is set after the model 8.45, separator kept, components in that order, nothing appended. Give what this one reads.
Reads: 1.18
